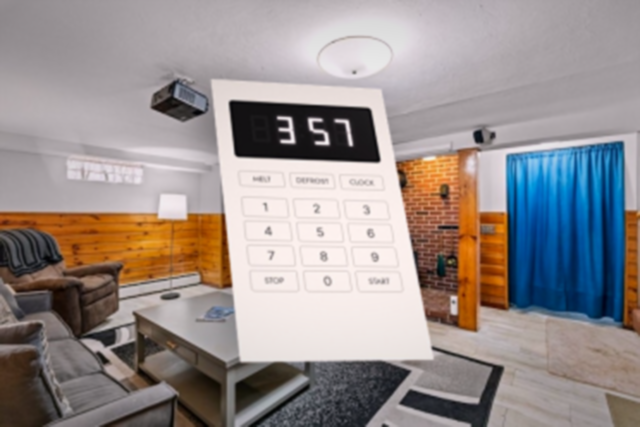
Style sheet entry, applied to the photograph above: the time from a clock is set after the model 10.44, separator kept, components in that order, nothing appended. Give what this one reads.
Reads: 3.57
